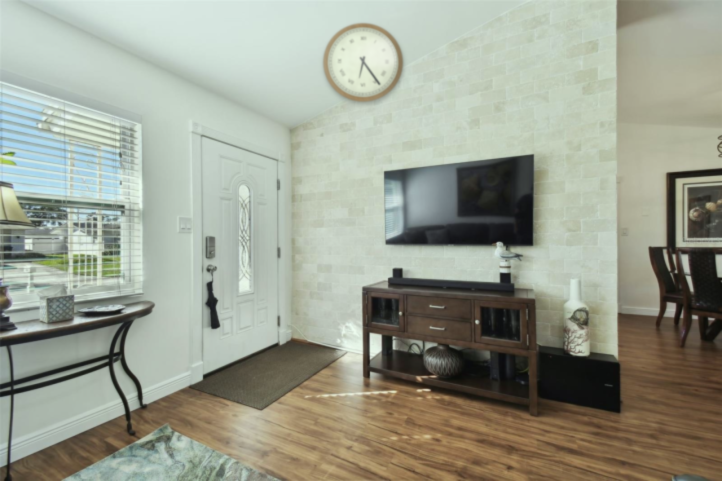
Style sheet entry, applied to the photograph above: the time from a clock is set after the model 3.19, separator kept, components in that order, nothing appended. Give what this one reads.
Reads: 6.24
